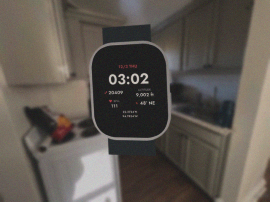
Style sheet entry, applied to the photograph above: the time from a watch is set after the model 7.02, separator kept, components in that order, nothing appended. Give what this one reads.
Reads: 3.02
